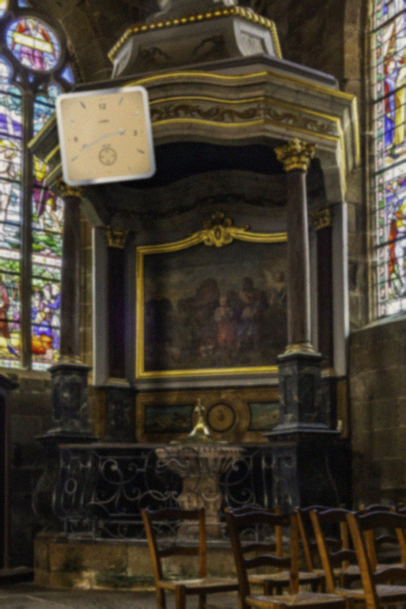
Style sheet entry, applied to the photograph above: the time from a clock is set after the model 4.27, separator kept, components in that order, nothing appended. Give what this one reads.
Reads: 2.41
